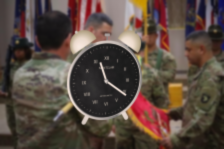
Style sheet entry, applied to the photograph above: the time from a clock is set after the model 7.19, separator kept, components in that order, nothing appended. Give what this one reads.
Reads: 11.21
